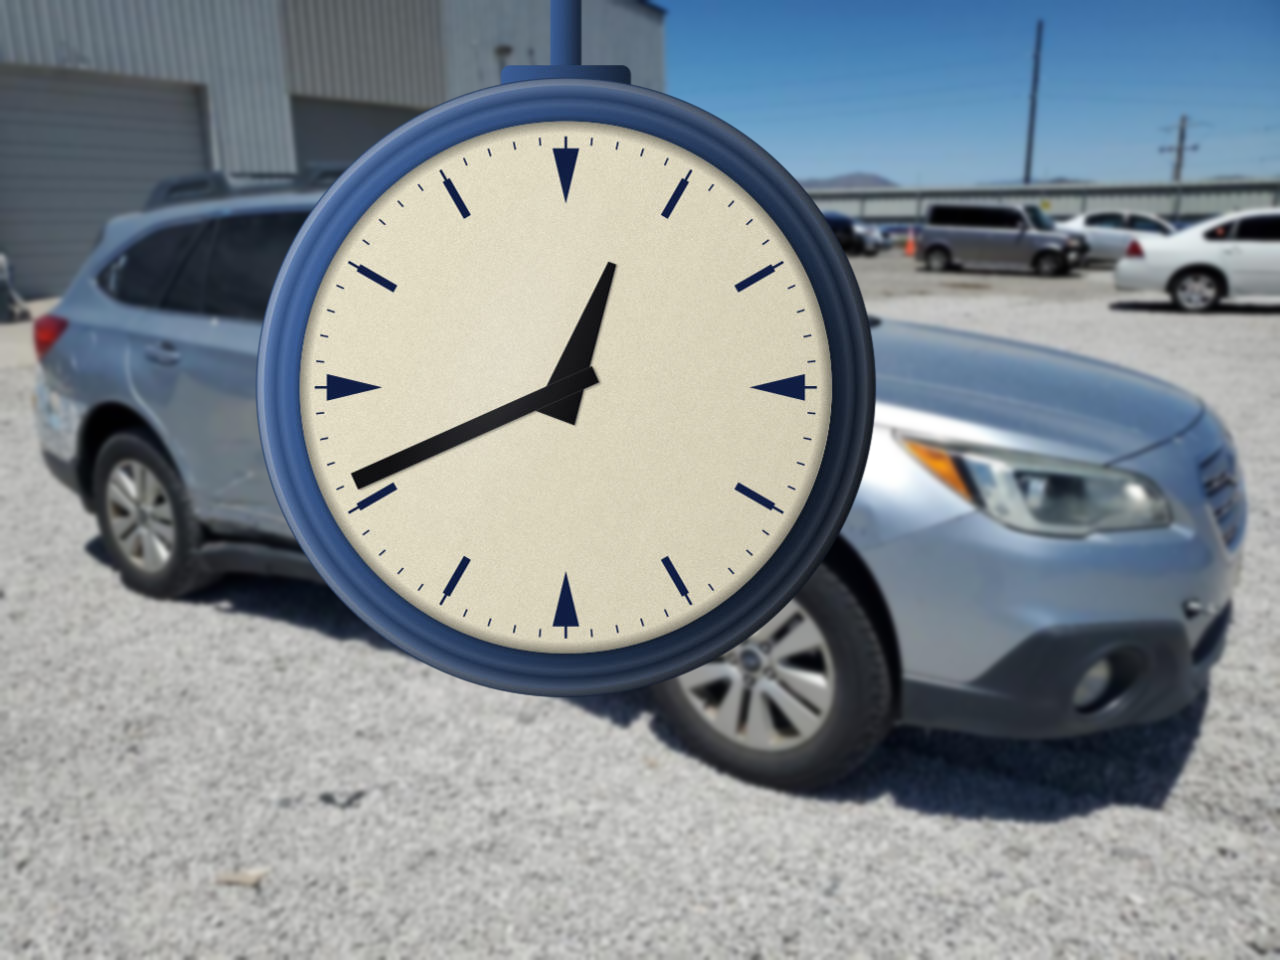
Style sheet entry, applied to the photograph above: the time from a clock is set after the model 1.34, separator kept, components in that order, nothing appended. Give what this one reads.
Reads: 12.41
